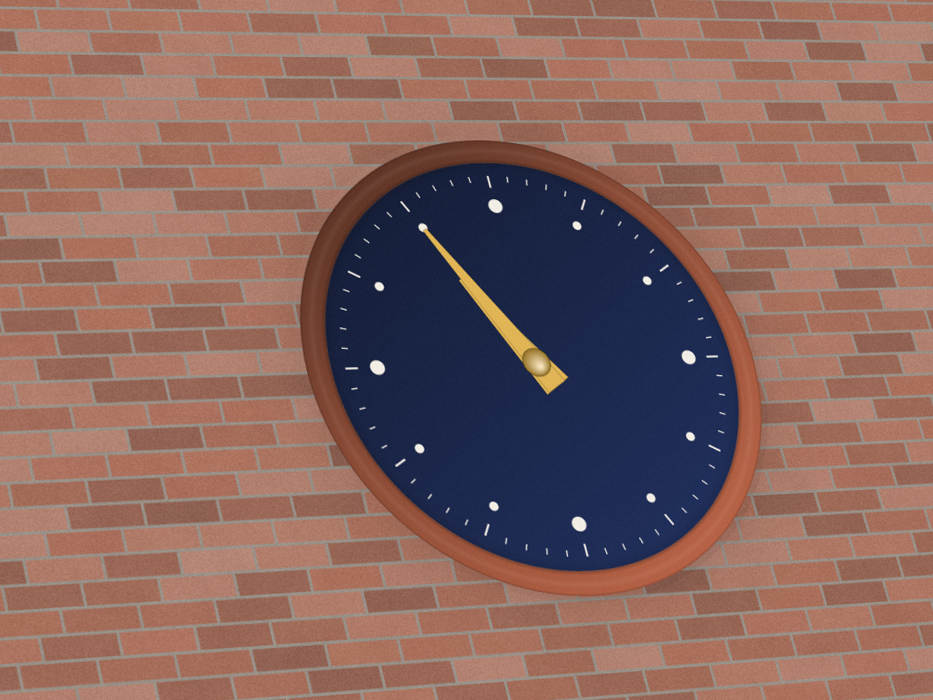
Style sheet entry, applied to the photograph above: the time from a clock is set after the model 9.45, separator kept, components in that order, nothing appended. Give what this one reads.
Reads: 10.55
